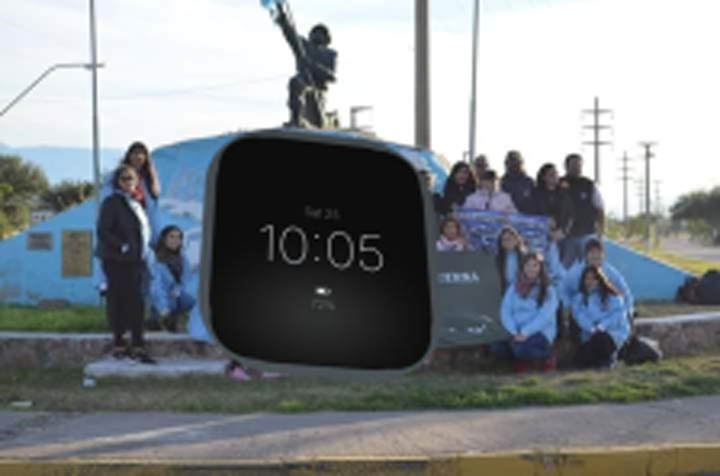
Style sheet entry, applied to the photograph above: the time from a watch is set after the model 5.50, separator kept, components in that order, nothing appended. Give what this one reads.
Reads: 10.05
